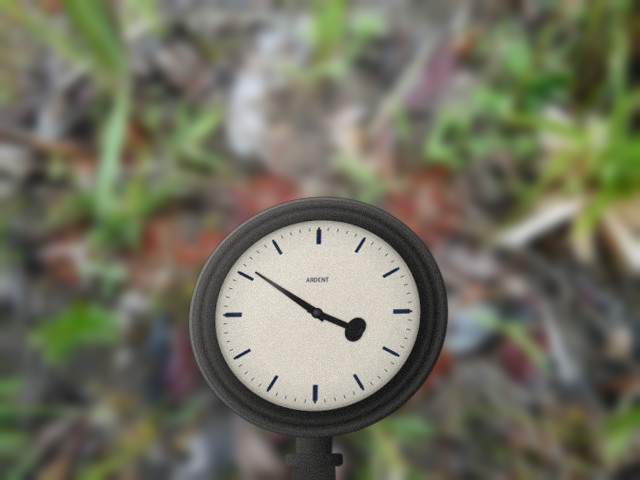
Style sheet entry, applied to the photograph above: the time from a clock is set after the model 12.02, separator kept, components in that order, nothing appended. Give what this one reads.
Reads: 3.51
